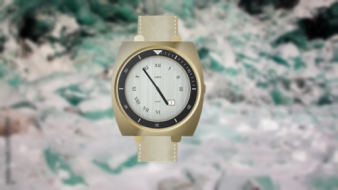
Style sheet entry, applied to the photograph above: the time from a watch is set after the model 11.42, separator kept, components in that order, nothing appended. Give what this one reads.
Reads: 4.54
